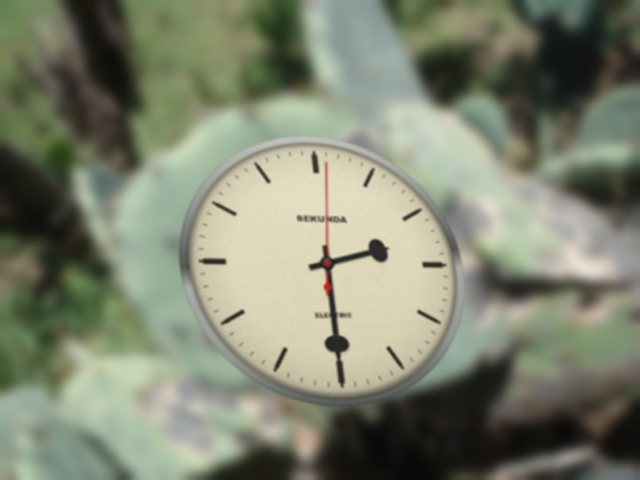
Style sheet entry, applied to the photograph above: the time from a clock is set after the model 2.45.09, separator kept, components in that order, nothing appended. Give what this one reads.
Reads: 2.30.01
